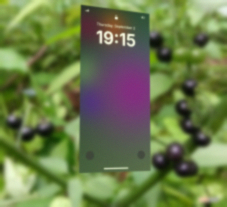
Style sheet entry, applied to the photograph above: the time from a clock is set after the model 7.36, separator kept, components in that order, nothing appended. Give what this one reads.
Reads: 19.15
